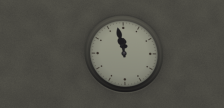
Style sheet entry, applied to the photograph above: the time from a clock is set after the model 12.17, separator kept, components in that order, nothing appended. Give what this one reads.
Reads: 11.58
